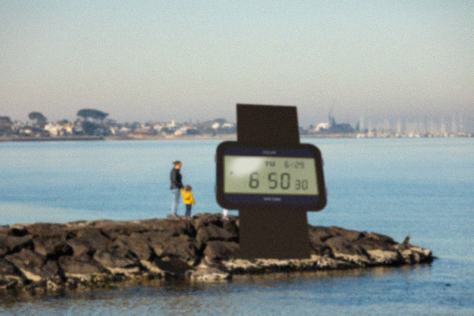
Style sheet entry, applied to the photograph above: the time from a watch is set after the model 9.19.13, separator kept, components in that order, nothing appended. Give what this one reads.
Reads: 6.50.30
